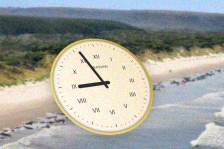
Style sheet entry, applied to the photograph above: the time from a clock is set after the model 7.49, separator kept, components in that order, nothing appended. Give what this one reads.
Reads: 8.56
